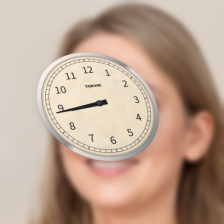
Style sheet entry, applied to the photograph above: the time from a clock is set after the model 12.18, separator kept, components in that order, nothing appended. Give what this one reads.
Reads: 8.44
